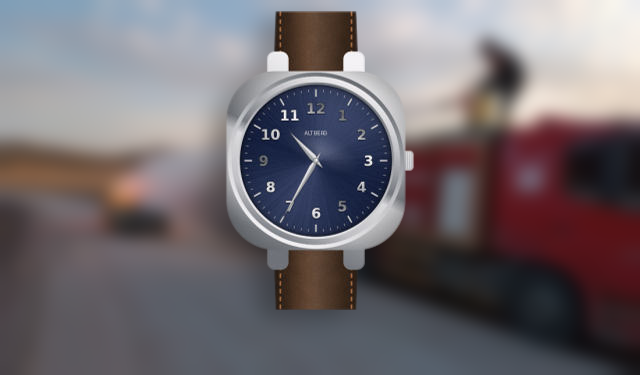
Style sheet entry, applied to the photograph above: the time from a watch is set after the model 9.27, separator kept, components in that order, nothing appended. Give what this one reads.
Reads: 10.35
